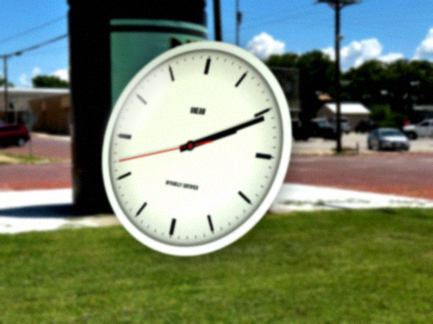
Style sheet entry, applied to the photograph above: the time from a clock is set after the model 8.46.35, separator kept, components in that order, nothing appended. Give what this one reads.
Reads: 2.10.42
